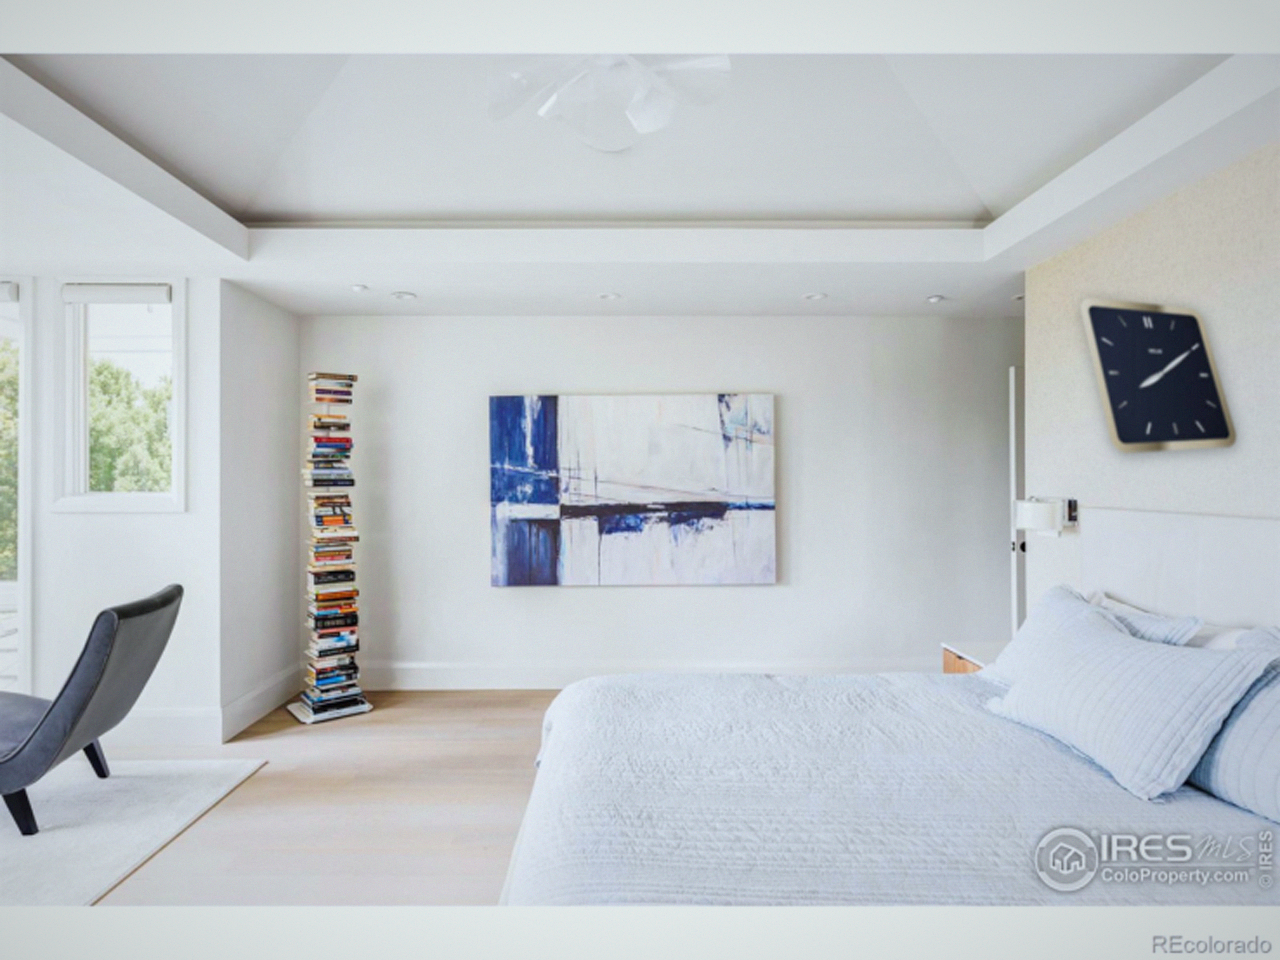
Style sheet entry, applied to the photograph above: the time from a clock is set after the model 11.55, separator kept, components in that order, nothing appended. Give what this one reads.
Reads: 8.10
